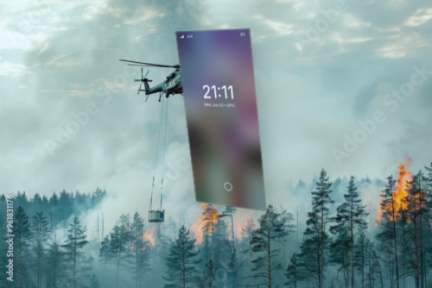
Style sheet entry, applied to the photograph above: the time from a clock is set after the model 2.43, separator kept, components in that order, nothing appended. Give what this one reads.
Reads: 21.11
